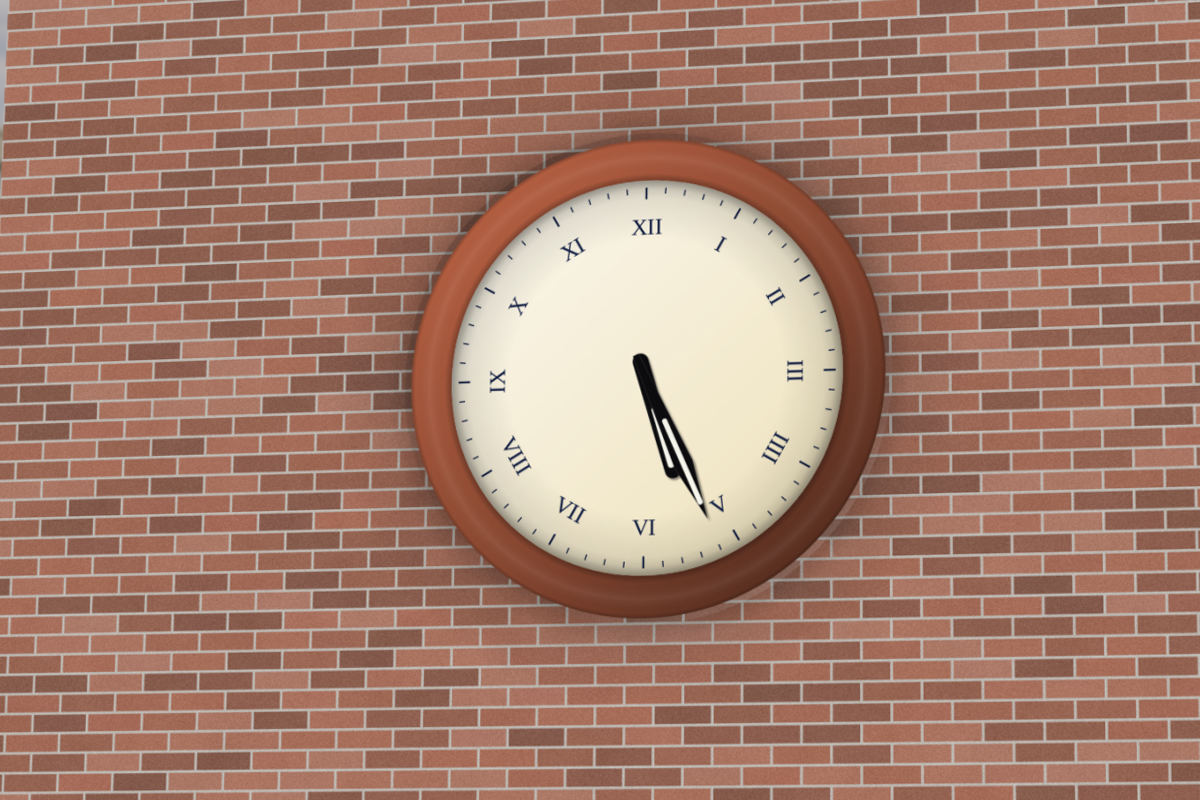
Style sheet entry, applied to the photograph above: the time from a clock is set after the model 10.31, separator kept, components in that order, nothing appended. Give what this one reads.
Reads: 5.26
